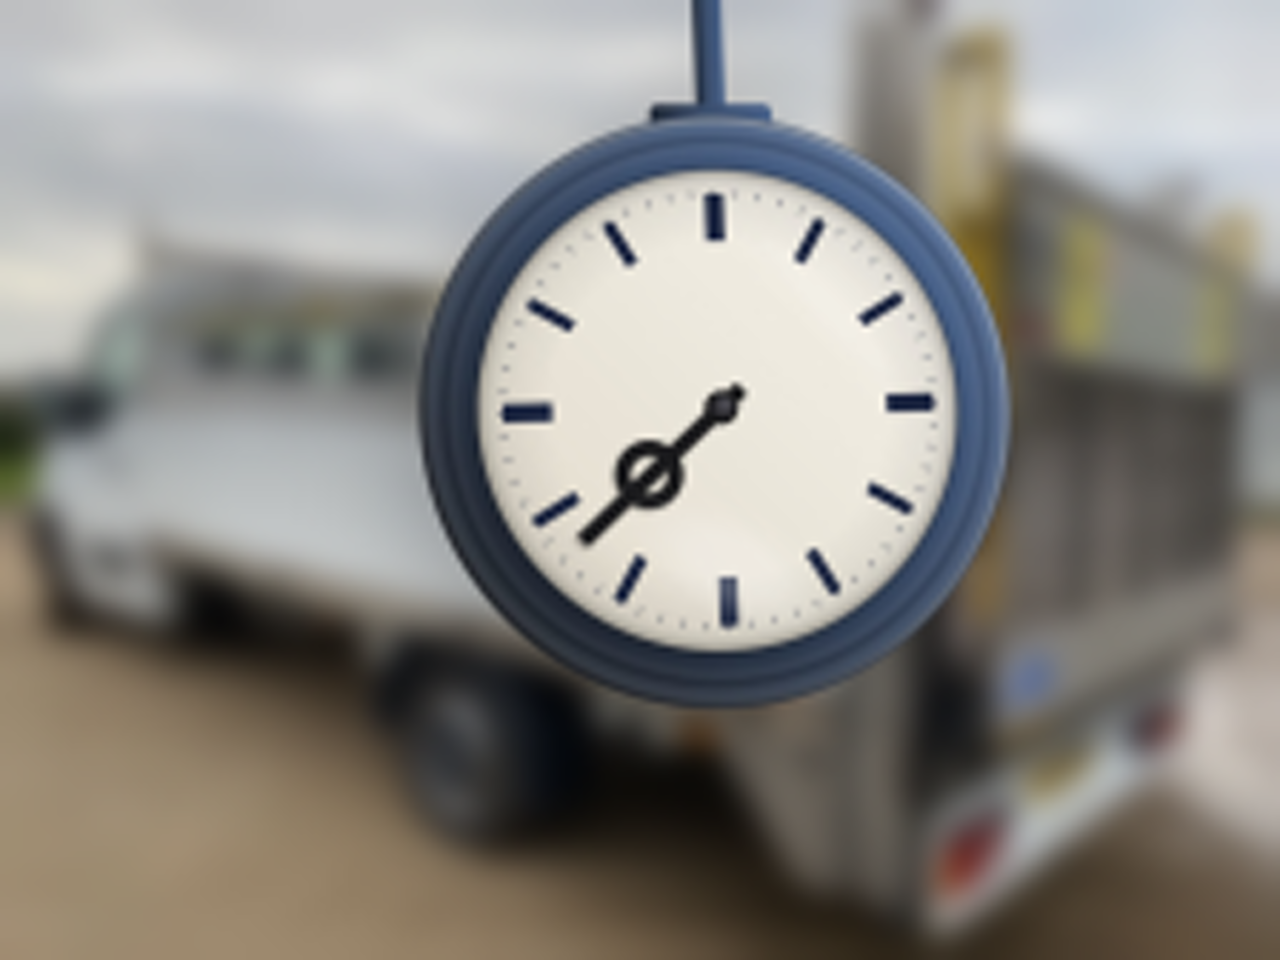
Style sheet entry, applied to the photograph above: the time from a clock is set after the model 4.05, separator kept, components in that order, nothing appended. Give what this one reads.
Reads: 7.38
